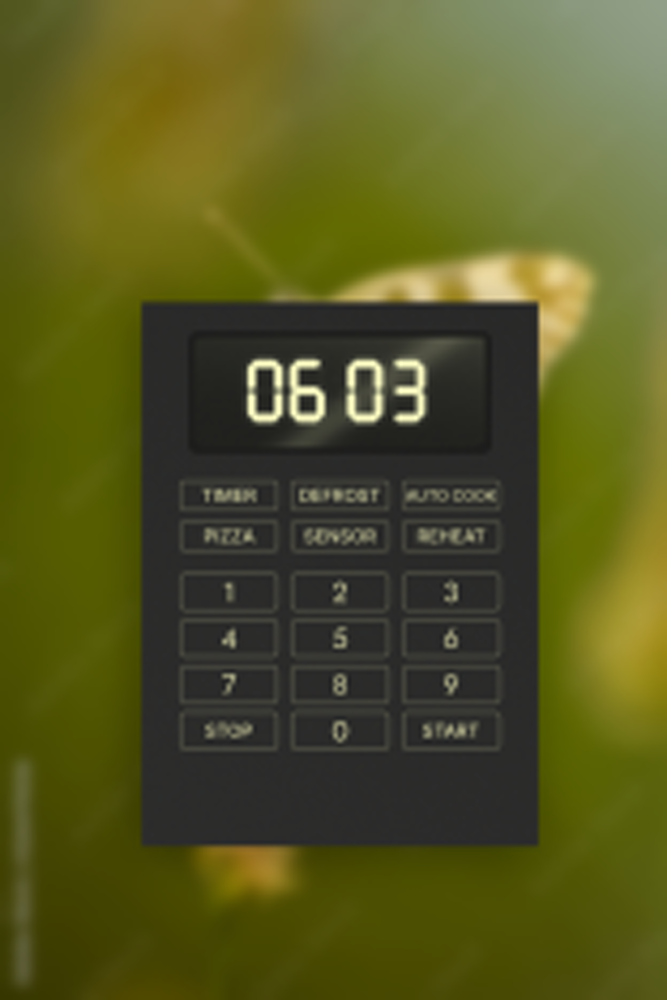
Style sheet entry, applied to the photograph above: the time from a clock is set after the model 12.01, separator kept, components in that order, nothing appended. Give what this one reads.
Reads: 6.03
